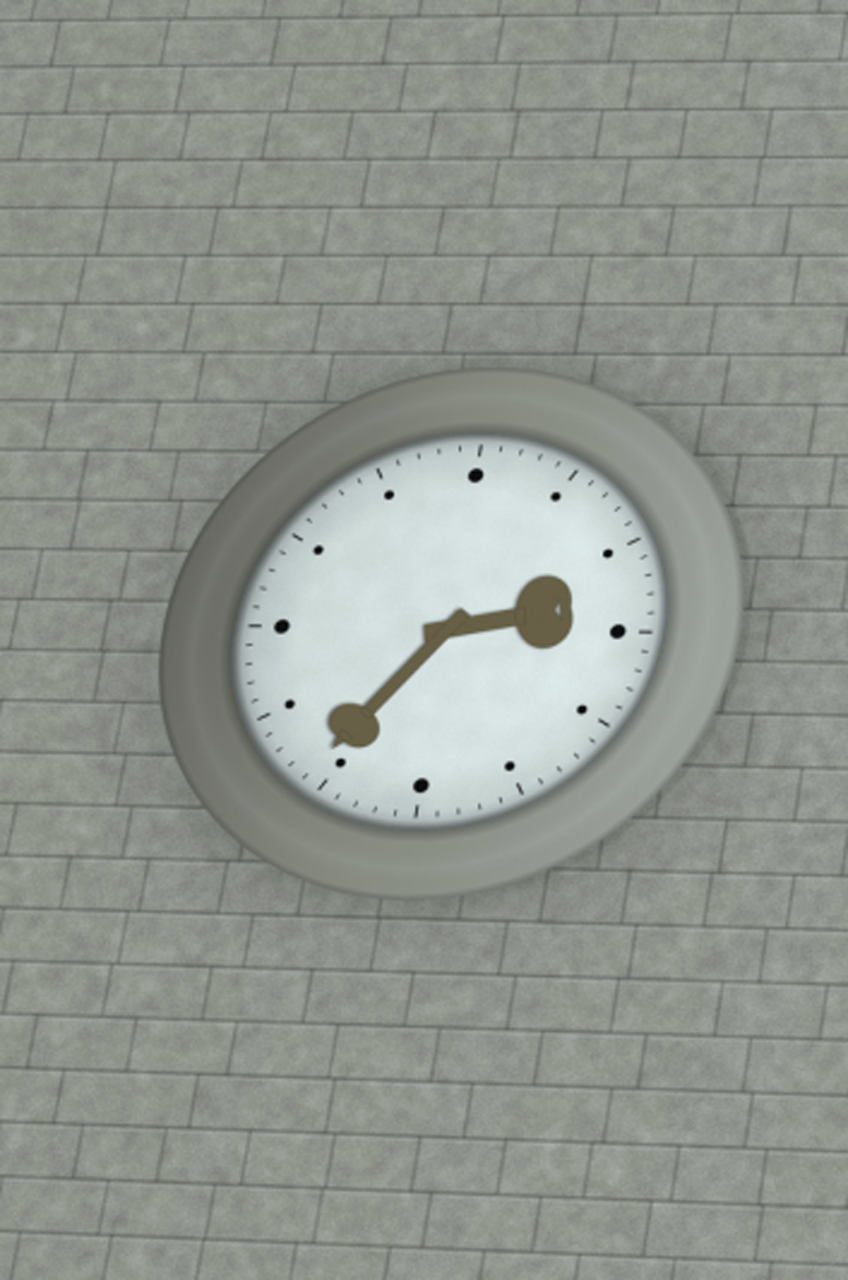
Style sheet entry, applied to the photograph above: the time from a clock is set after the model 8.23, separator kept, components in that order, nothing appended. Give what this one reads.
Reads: 2.36
